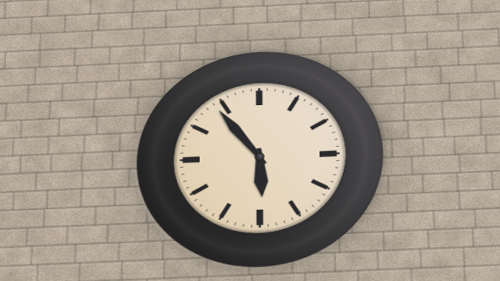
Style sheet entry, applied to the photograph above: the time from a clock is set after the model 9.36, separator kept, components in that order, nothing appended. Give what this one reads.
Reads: 5.54
